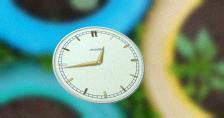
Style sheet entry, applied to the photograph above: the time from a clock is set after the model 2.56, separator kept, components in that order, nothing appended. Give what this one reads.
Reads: 12.44
